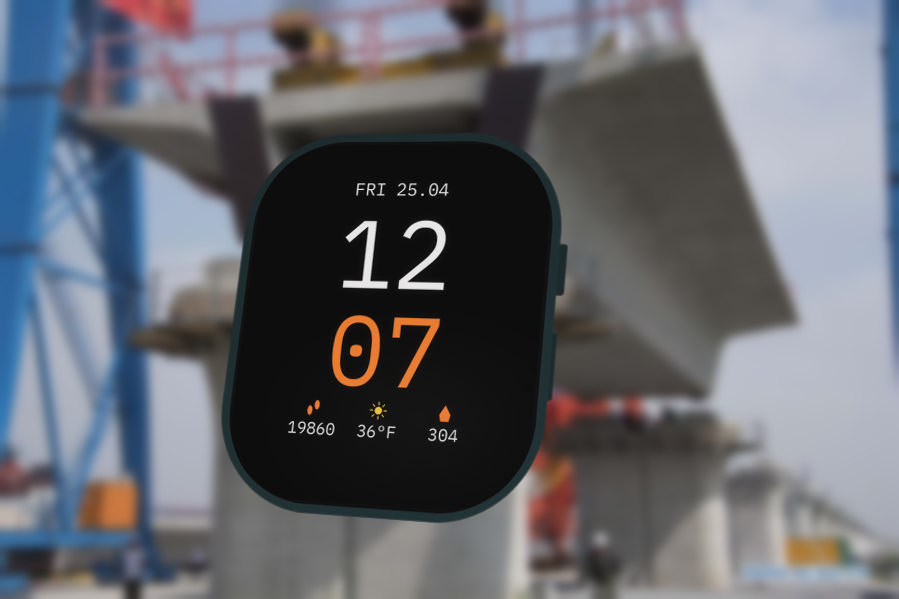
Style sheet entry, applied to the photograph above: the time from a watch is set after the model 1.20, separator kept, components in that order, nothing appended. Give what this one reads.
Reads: 12.07
